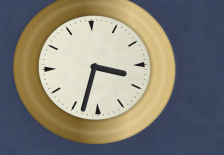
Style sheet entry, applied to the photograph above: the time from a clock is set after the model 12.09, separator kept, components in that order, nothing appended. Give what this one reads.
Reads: 3.33
